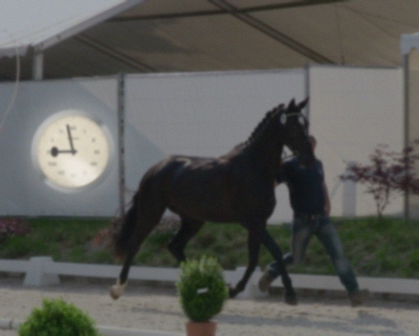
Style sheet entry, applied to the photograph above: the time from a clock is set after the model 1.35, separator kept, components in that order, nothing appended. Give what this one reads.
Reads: 8.58
